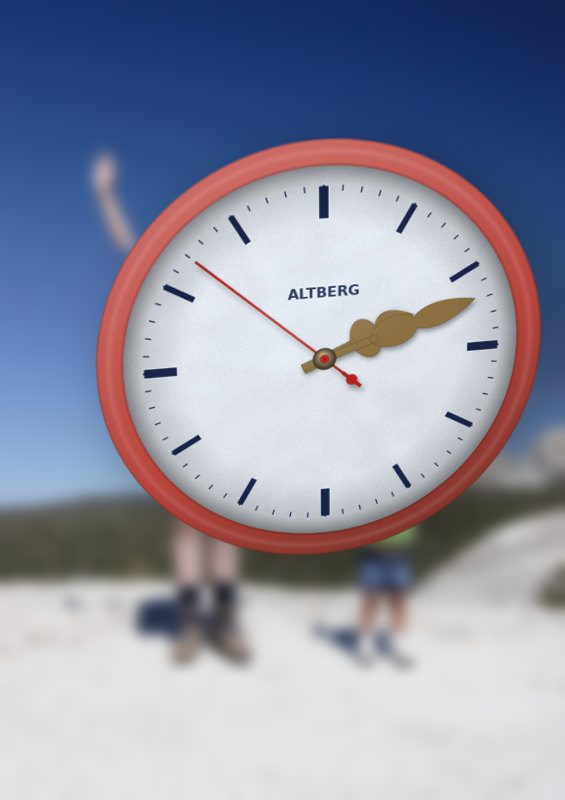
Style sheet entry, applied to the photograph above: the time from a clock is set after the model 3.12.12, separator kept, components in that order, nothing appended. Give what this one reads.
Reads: 2.11.52
